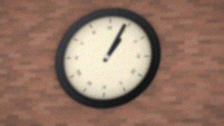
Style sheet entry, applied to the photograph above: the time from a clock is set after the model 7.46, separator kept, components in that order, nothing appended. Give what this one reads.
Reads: 1.04
